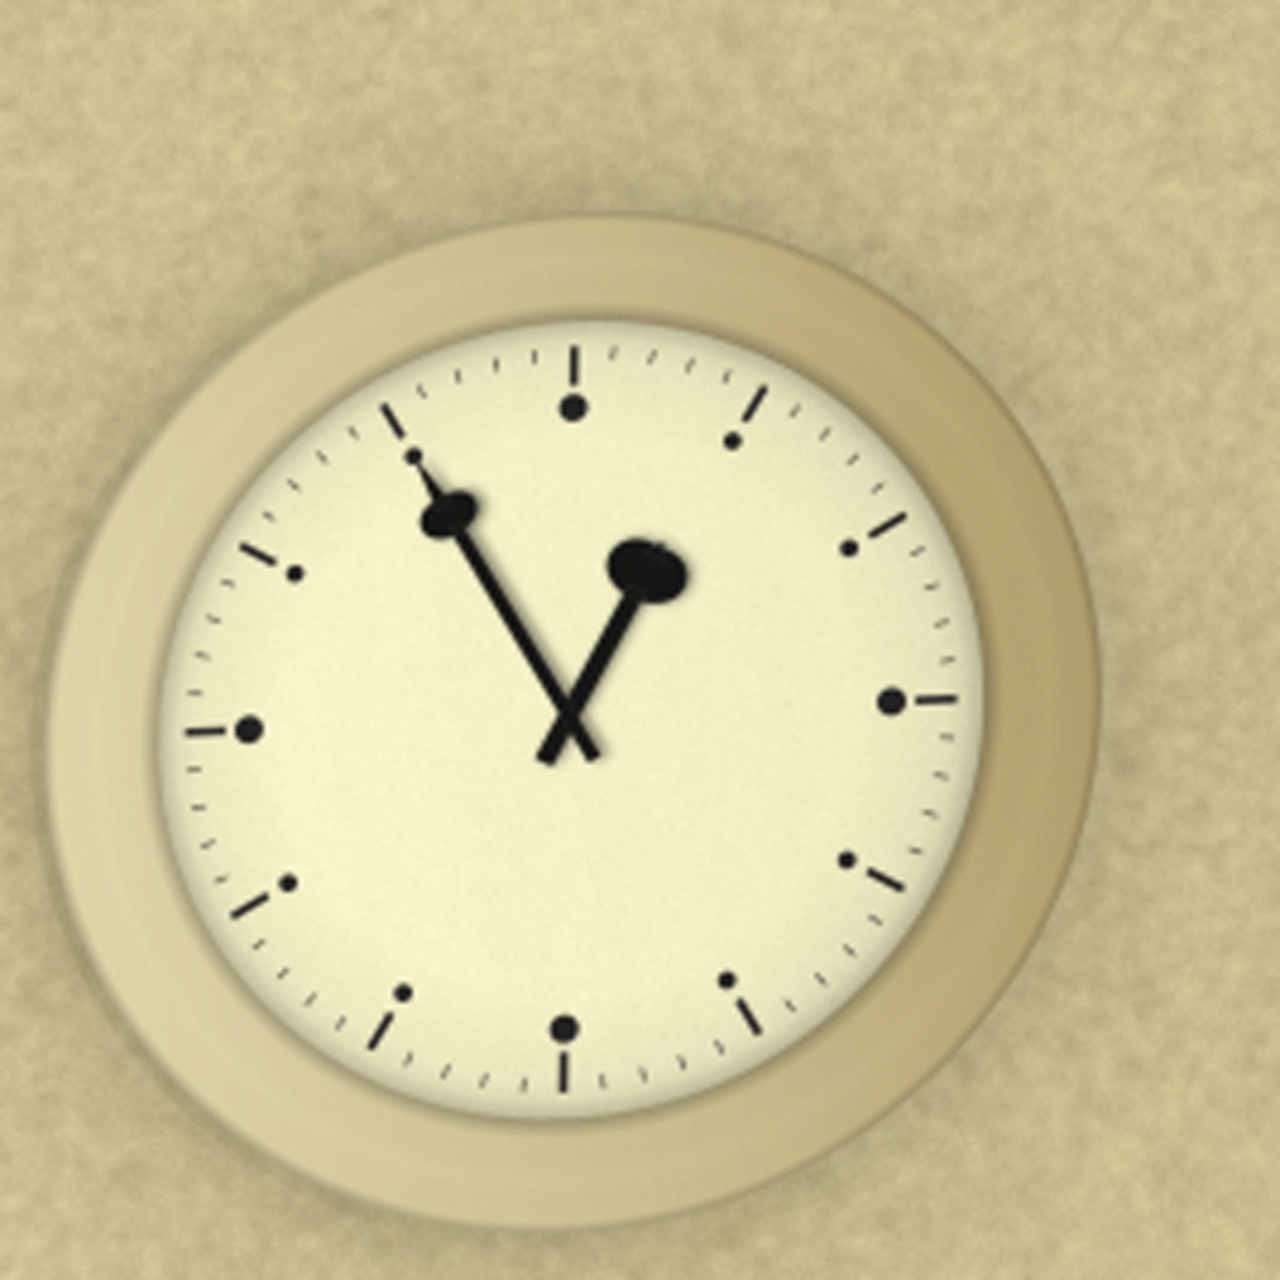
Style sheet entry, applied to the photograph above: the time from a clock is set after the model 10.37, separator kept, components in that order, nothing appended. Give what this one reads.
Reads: 12.55
